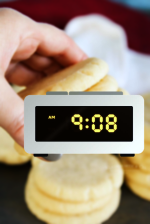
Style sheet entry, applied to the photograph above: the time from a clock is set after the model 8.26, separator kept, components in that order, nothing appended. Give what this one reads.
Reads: 9.08
